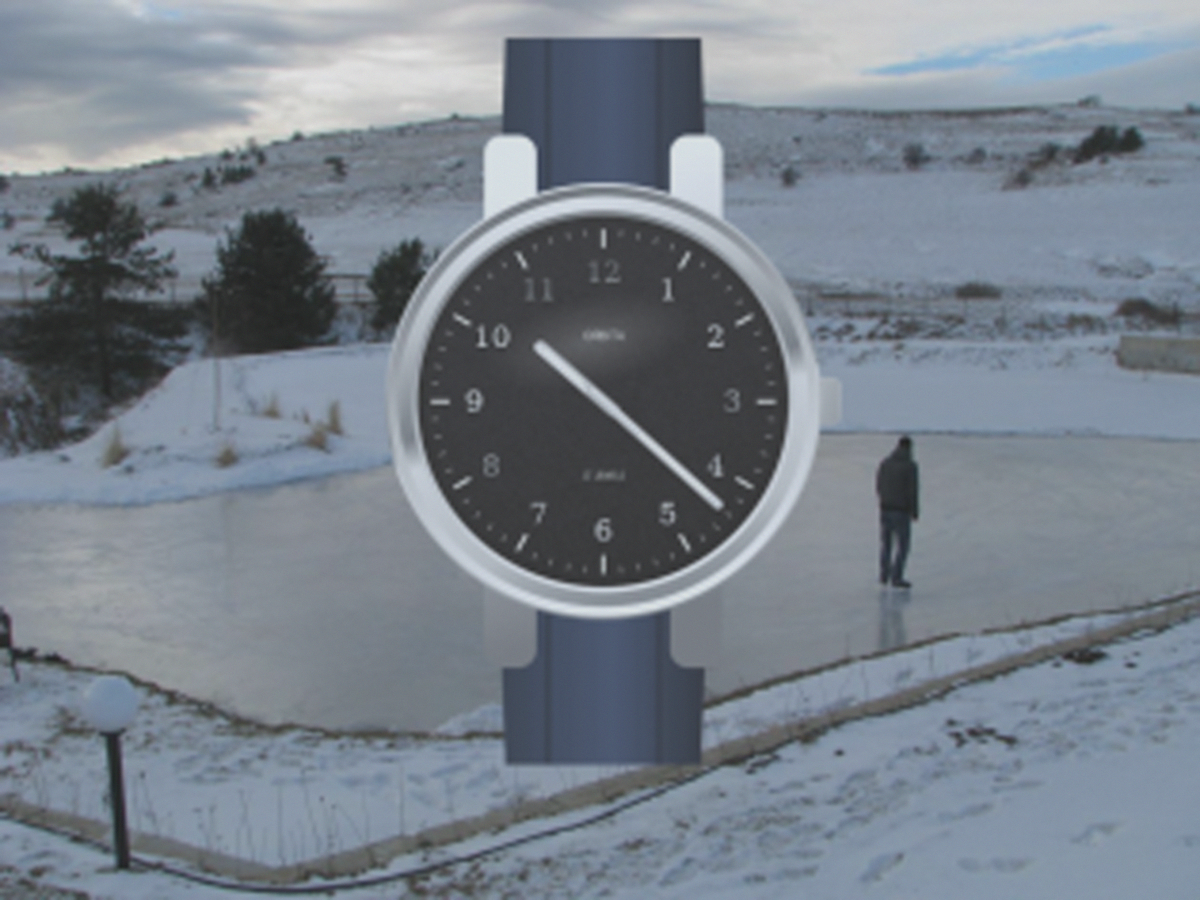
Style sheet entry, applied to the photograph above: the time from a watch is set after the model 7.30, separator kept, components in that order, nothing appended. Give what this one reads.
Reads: 10.22
